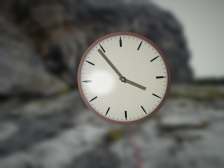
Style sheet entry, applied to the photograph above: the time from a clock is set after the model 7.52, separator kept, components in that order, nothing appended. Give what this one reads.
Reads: 3.54
